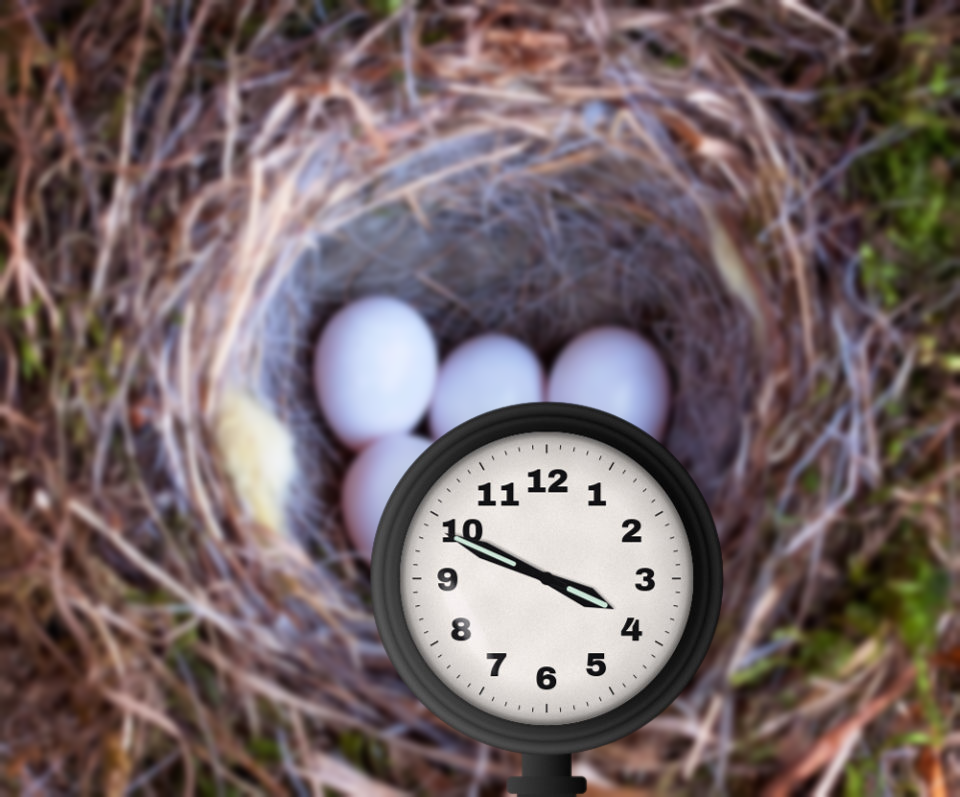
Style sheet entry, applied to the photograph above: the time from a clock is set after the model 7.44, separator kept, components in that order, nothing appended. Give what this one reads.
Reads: 3.49
